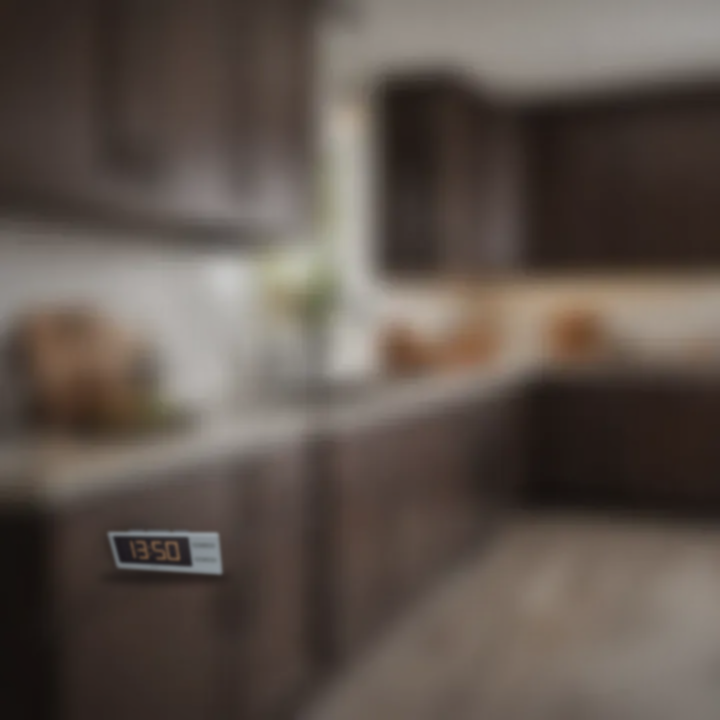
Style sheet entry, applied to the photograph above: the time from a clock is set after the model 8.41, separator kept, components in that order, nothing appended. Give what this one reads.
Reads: 13.50
